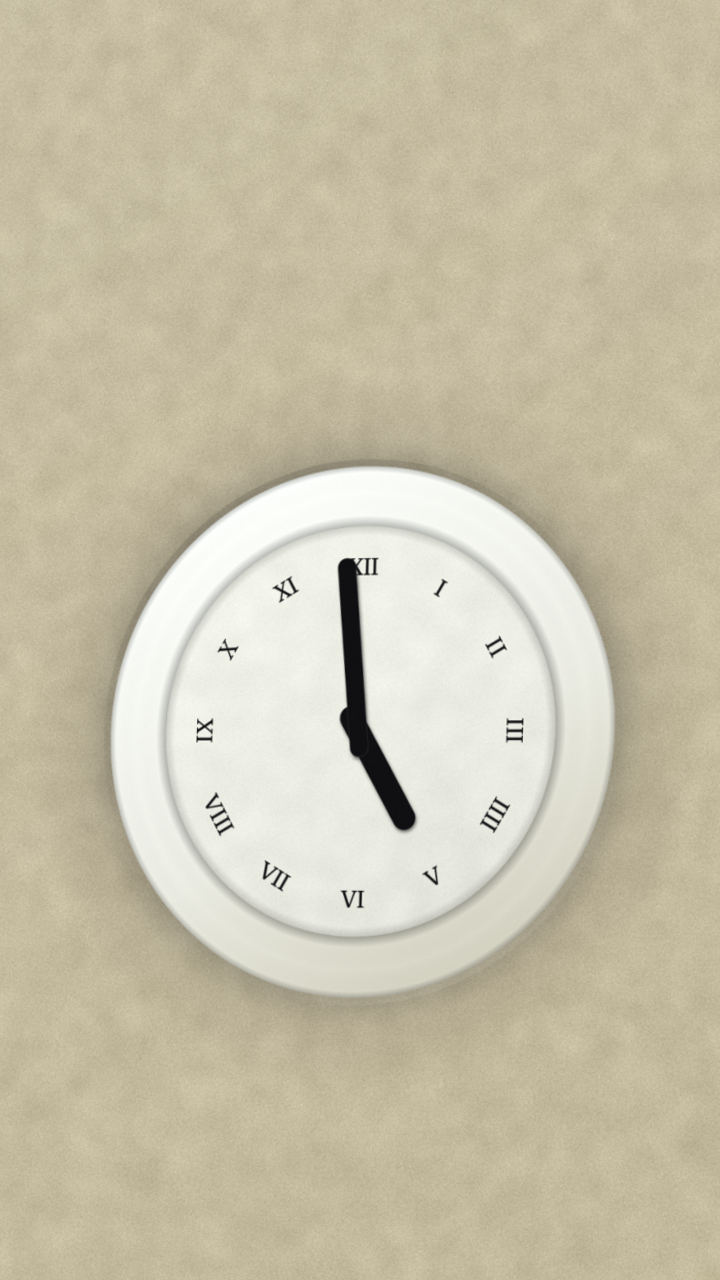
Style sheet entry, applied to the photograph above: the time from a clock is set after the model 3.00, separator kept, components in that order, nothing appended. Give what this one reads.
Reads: 4.59
